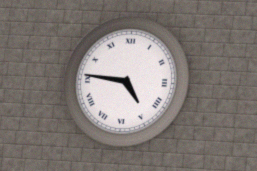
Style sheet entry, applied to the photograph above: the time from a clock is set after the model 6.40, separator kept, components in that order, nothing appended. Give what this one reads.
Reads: 4.46
